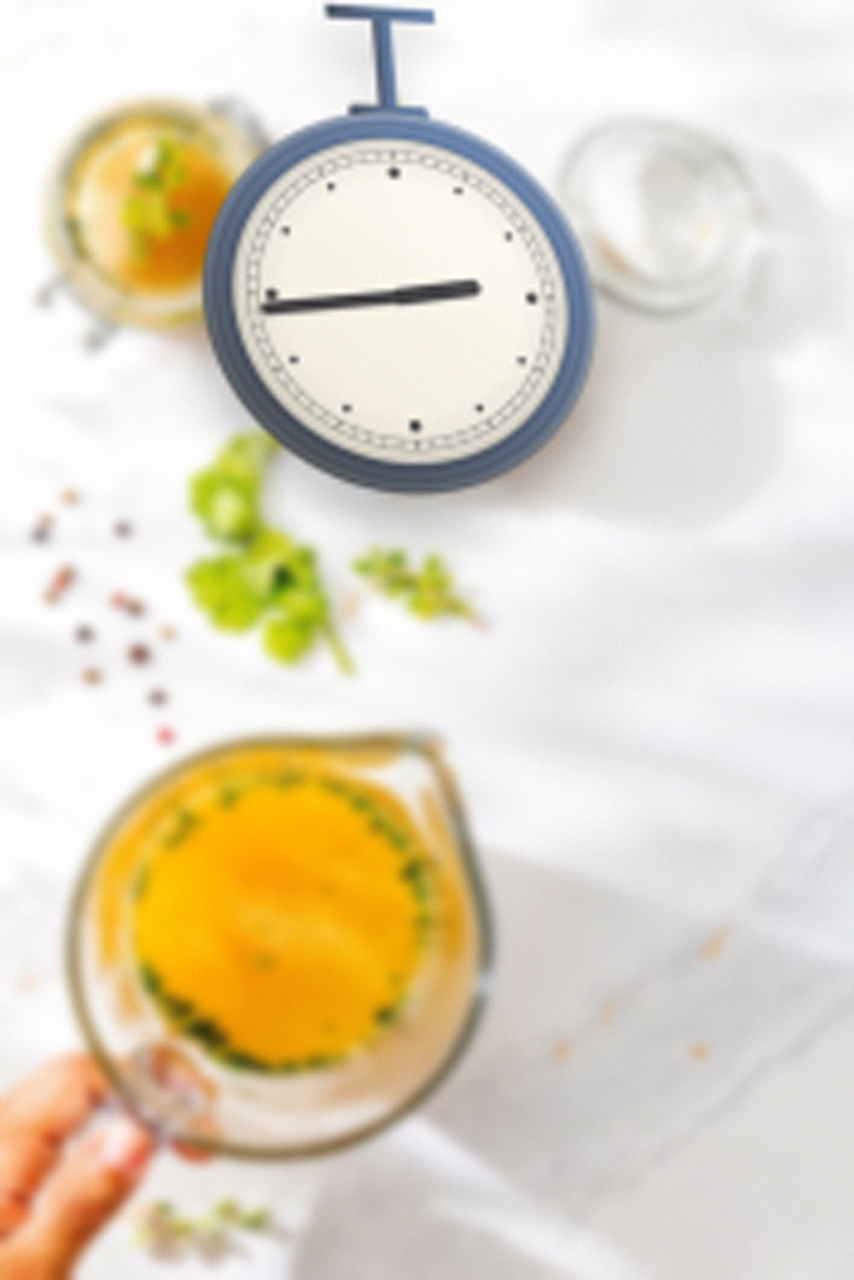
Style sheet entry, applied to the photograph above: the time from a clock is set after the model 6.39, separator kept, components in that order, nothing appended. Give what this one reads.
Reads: 2.44
